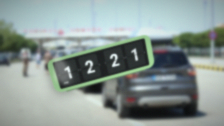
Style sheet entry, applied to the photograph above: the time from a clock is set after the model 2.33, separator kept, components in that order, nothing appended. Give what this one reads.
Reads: 12.21
